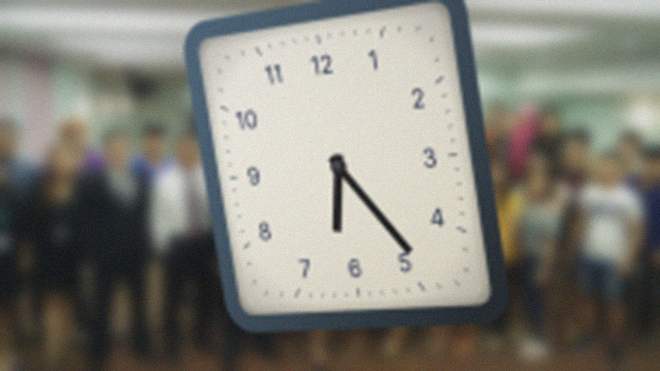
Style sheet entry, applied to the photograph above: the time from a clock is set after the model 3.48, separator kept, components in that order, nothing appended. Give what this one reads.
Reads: 6.24
